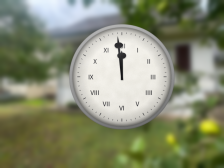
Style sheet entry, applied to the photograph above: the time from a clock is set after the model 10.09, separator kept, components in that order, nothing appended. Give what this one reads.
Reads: 11.59
